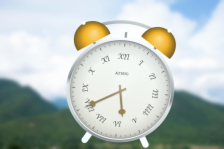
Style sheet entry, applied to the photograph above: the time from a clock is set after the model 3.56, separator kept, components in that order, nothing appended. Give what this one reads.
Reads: 5.40
